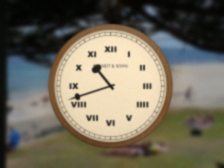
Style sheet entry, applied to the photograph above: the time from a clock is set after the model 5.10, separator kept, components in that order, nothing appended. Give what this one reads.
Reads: 10.42
